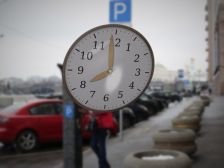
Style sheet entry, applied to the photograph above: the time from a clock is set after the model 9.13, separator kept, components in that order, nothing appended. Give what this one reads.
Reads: 7.59
